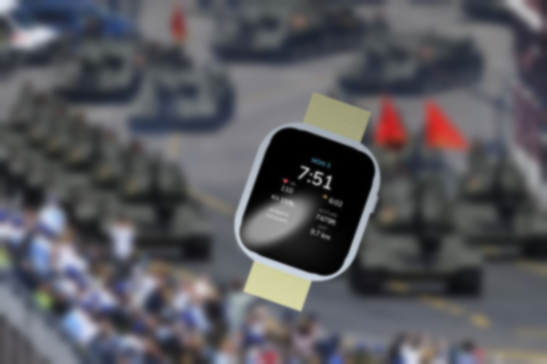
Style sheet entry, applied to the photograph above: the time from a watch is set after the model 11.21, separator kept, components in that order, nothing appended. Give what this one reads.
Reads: 7.51
